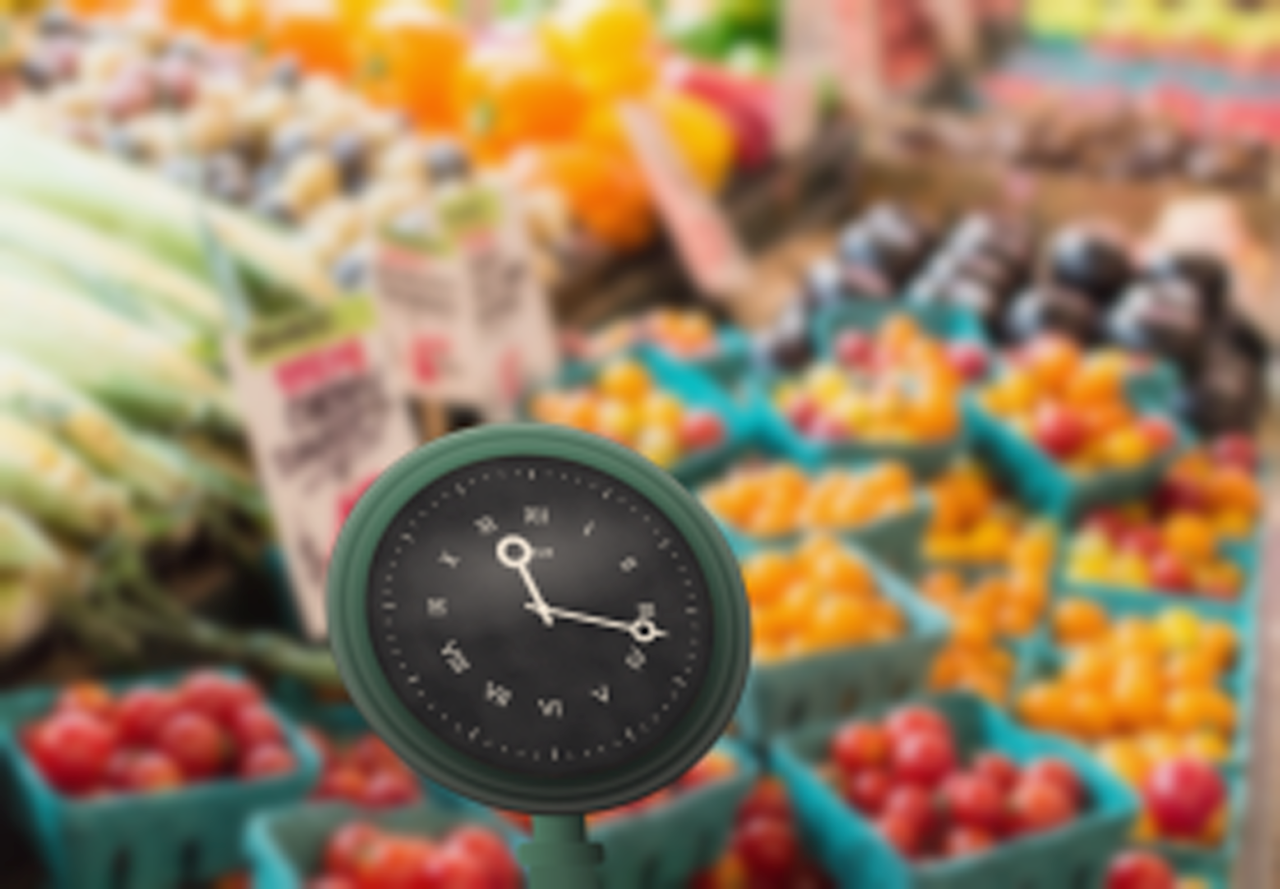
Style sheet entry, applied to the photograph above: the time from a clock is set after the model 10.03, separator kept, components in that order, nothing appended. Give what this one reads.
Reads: 11.17
